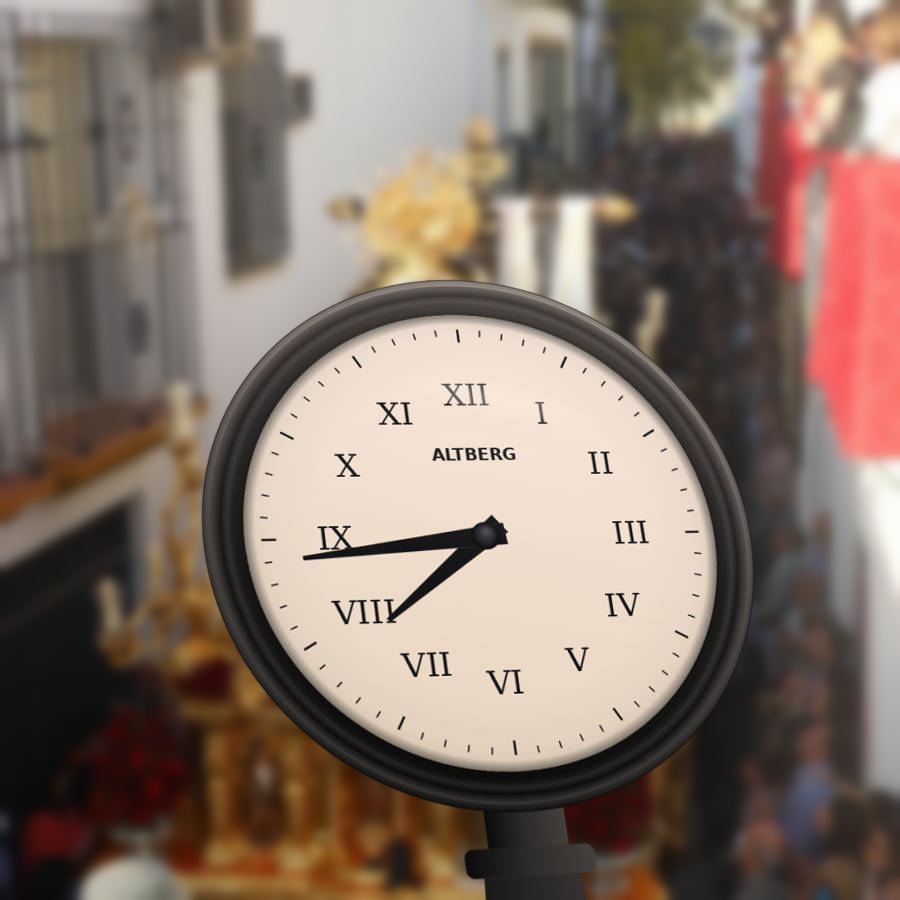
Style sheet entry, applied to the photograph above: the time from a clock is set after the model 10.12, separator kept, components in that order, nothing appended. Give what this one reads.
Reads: 7.44
